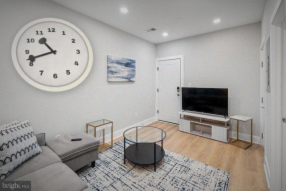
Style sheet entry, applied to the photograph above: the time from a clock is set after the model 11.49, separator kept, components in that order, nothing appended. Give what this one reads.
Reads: 10.42
